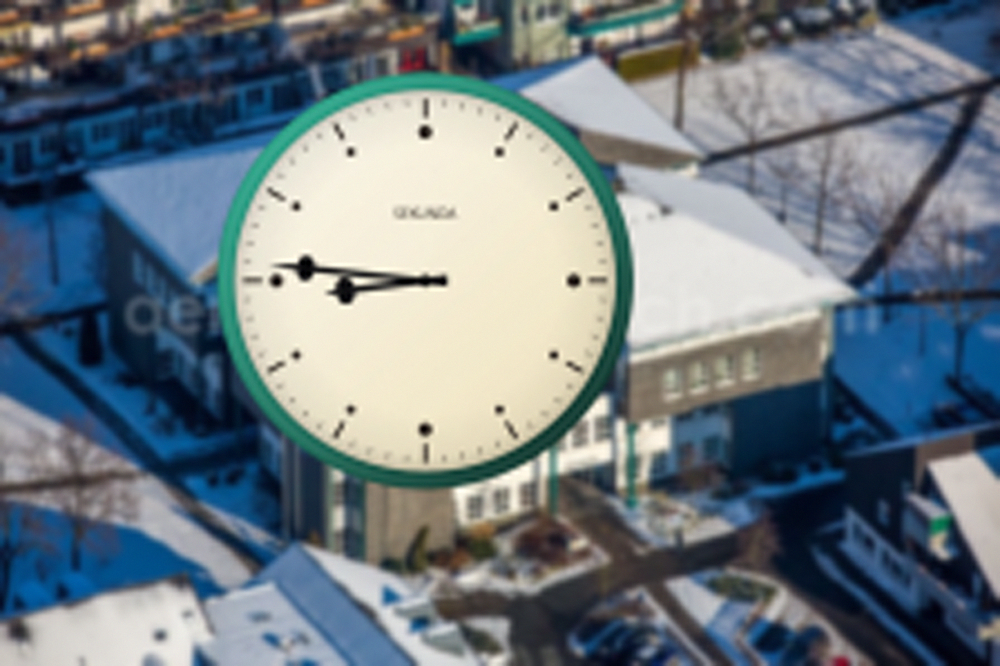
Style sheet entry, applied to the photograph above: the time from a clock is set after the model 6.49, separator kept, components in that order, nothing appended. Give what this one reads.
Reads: 8.46
